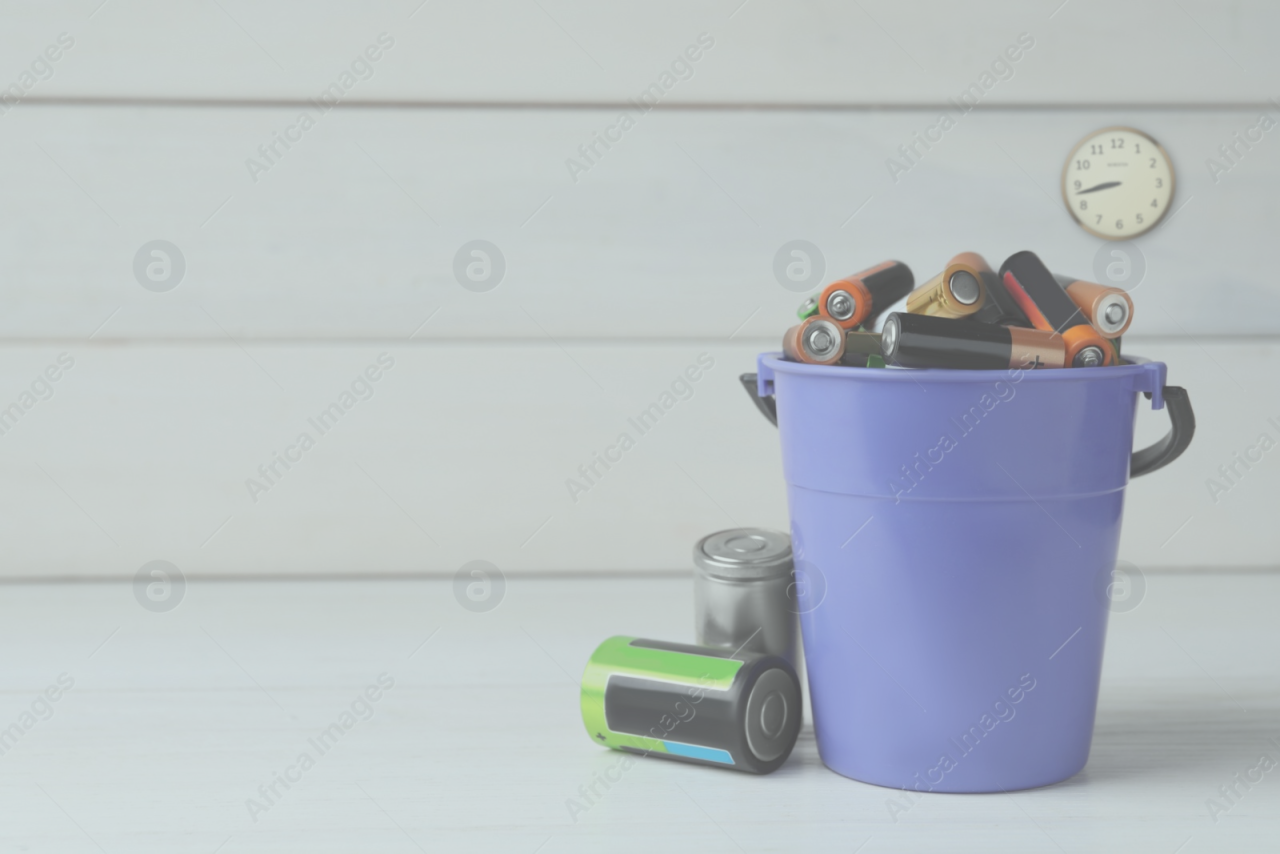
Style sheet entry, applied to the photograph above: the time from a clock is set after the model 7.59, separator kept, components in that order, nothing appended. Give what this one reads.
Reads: 8.43
